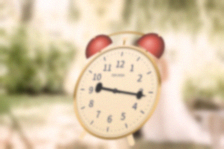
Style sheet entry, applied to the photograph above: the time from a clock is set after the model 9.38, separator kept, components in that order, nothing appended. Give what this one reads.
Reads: 9.16
